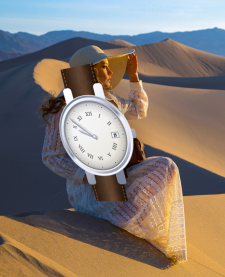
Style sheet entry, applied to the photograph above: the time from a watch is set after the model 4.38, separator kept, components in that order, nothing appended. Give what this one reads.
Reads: 9.52
